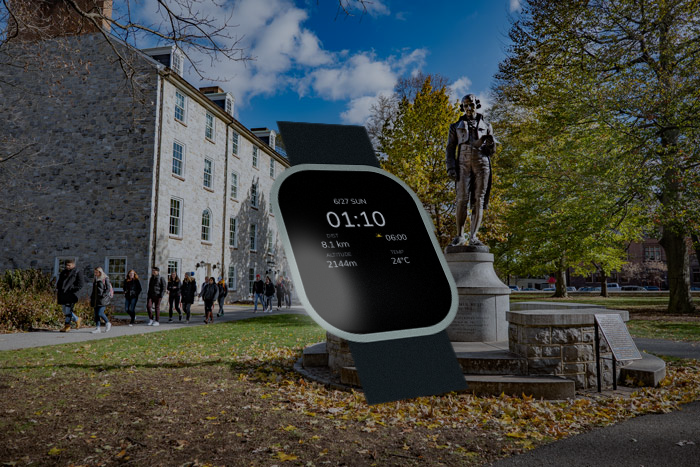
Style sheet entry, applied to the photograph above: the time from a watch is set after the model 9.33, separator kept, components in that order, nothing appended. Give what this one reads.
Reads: 1.10
